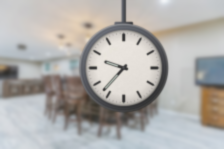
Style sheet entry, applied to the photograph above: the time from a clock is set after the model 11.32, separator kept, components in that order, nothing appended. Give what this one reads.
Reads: 9.37
